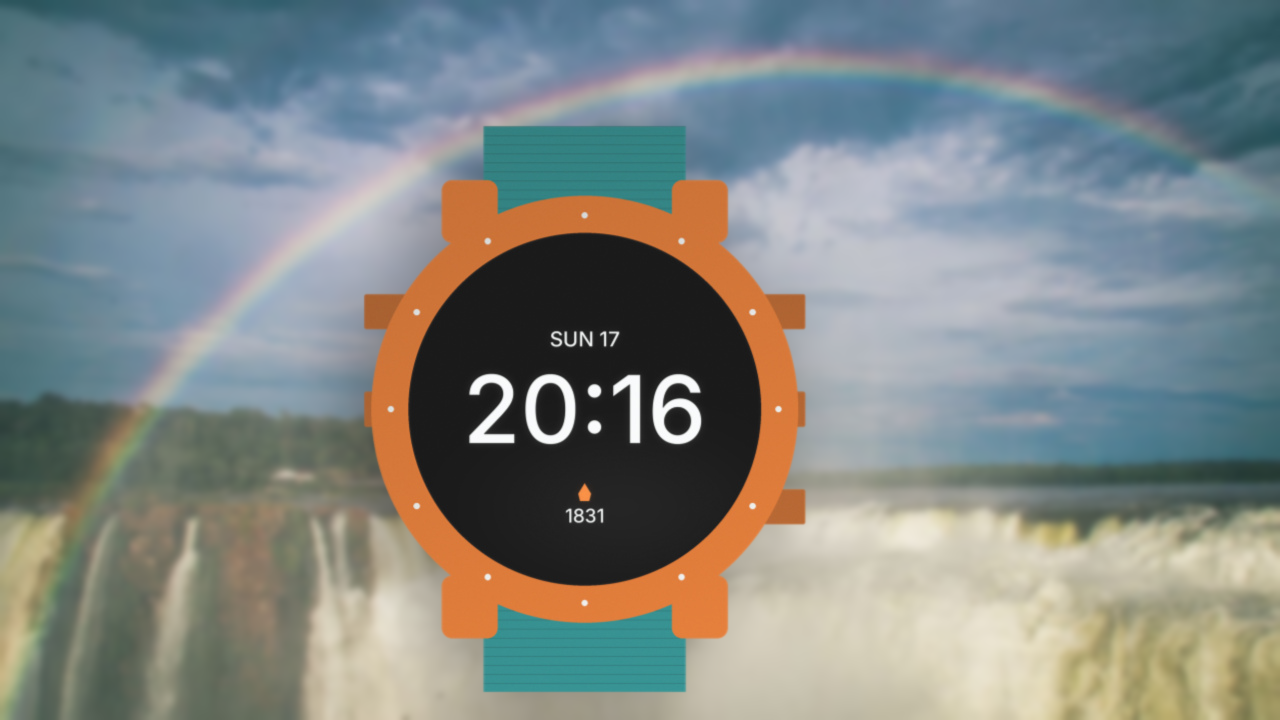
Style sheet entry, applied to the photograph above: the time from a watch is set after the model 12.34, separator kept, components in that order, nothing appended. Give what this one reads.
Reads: 20.16
